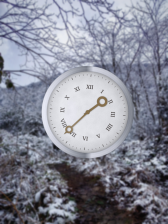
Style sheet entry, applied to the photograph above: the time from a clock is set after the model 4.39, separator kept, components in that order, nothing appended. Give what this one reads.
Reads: 1.37
